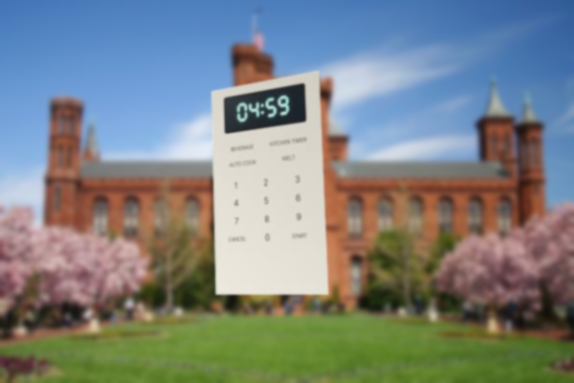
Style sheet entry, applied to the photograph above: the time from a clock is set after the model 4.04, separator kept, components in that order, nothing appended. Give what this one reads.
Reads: 4.59
